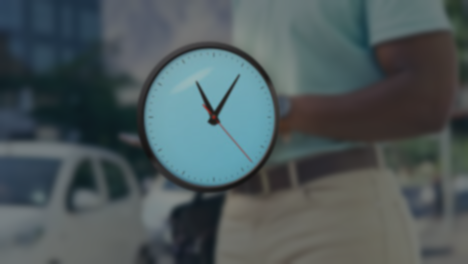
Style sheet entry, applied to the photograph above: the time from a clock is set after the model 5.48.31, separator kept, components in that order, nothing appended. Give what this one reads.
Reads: 11.05.23
